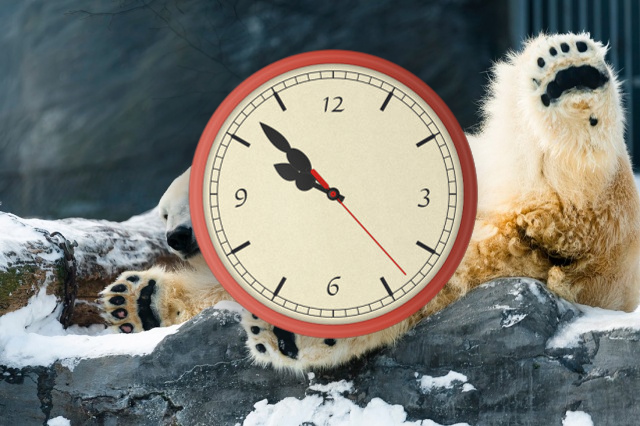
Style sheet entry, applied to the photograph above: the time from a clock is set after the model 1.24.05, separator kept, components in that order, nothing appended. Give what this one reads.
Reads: 9.52.23
